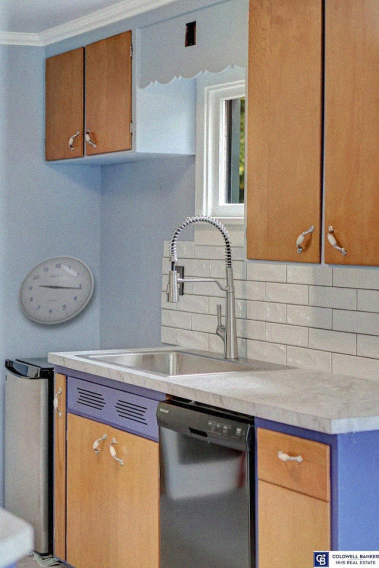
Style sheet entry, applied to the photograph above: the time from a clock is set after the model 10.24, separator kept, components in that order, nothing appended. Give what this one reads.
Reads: 9.16
